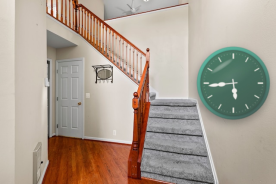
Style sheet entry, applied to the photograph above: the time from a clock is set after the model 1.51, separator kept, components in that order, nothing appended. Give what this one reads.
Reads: 5.44
